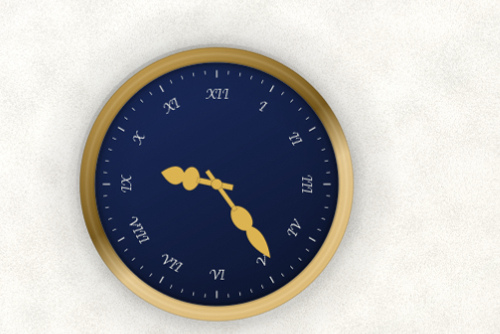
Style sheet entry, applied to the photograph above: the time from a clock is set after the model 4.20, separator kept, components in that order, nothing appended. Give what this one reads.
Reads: 9.24
